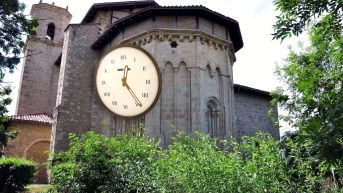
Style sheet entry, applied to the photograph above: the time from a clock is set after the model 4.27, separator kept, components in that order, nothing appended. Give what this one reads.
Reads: 12.24
